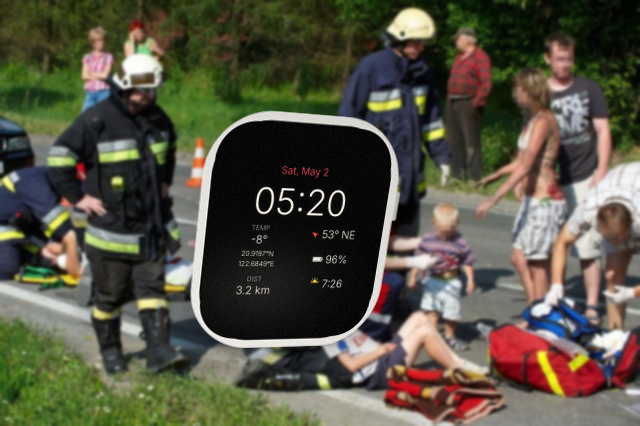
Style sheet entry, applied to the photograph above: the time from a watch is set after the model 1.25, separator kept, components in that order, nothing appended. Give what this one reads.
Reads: 5.20
